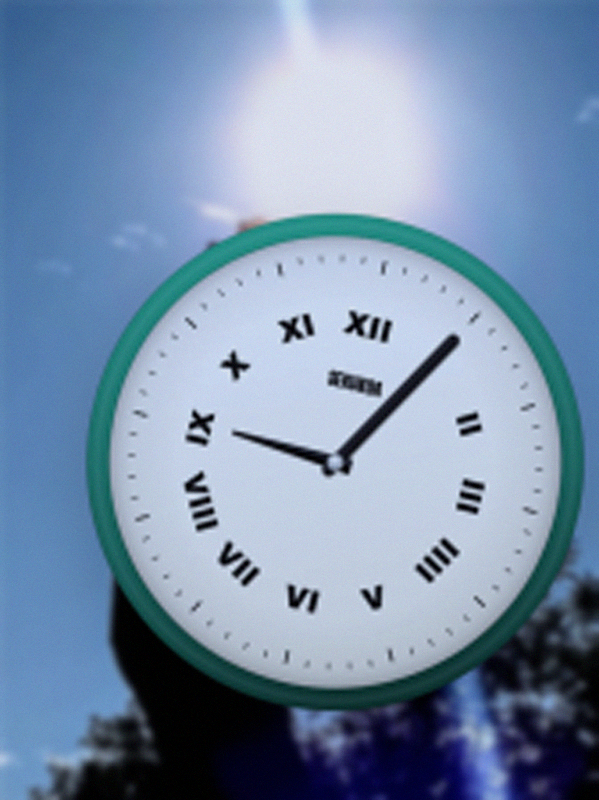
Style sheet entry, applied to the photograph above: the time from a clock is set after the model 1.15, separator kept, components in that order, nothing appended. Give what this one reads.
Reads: 9.05
